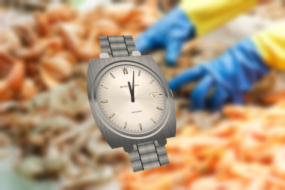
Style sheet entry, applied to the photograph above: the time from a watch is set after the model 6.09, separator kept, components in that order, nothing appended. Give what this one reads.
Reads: 12.03
